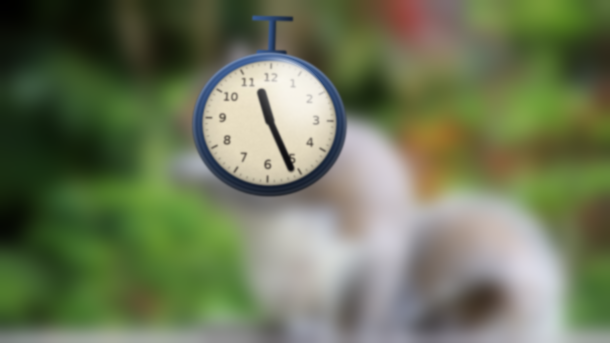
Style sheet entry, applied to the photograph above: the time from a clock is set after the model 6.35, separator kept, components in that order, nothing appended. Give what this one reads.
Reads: 11.26
